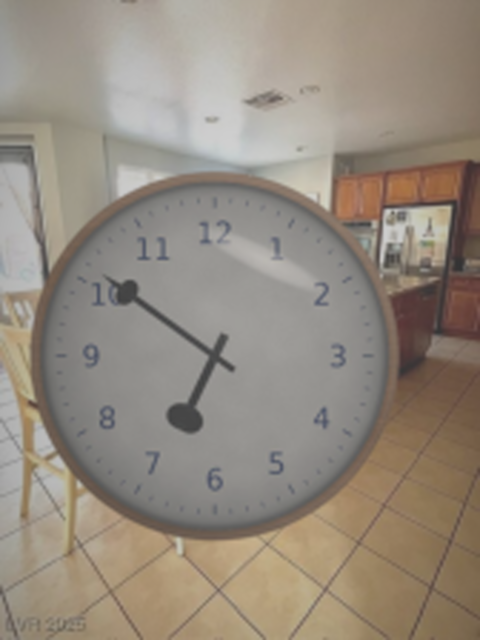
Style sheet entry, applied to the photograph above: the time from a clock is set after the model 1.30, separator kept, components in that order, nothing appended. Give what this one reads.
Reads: 6.51
